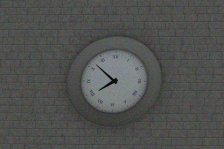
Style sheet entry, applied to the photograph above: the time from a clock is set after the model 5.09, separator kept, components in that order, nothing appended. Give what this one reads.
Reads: 7.52
